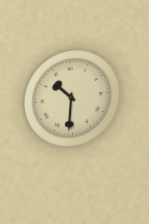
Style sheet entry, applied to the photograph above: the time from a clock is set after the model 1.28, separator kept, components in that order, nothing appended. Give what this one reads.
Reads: 10.31
